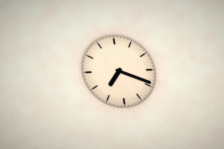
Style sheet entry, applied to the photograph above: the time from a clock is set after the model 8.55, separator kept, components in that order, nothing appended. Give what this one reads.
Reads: 7.19
